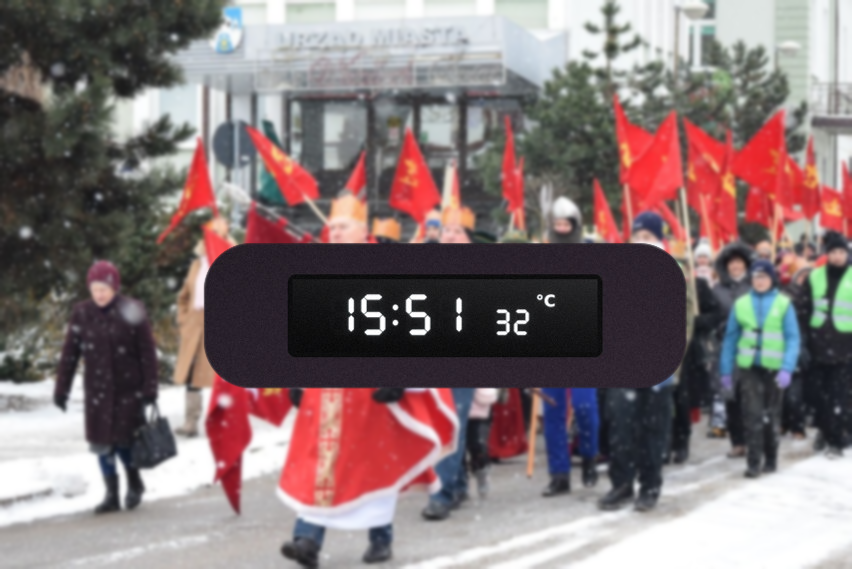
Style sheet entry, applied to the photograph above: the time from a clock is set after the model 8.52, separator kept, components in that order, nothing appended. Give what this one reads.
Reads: 15.51
